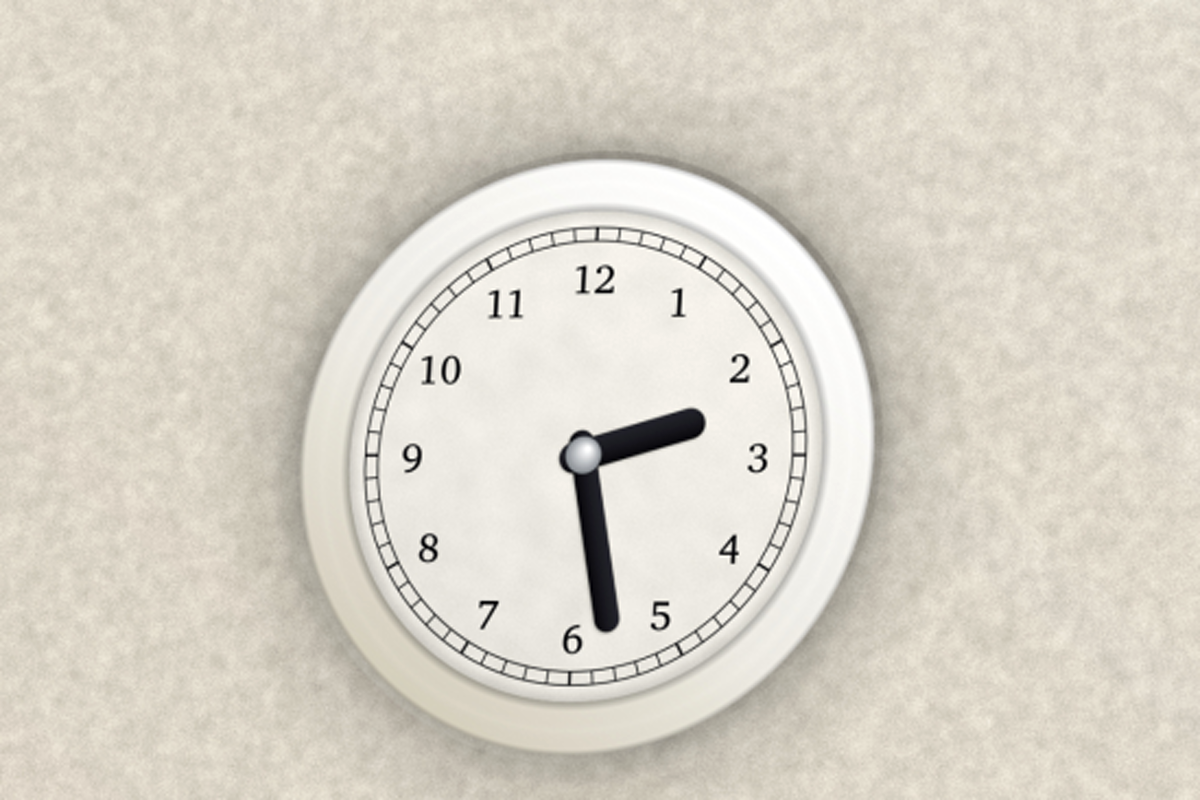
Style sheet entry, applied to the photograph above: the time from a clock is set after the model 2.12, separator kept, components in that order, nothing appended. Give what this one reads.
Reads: 2.28
